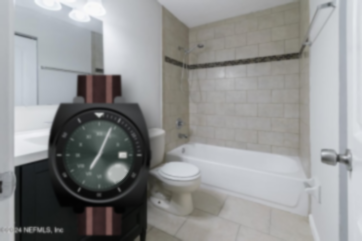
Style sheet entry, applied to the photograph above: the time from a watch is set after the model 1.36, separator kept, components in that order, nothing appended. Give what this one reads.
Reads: 7.04
